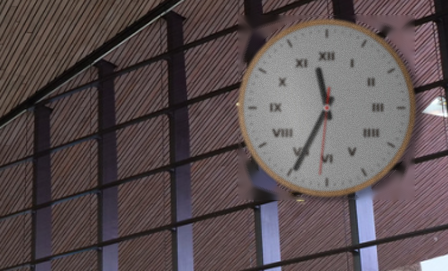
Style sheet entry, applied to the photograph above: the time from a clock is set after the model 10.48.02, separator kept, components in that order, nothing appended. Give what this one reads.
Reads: 11.34.31
